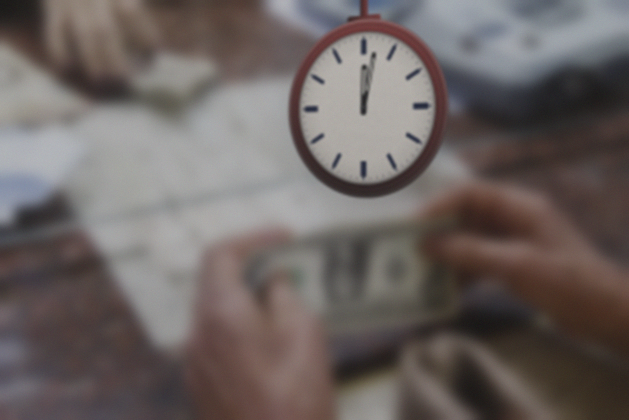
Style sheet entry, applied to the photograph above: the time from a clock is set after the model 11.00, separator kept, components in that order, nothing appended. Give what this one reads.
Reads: 12.02
